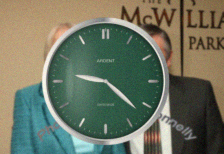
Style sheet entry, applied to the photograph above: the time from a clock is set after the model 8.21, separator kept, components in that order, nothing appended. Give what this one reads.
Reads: 9.22
